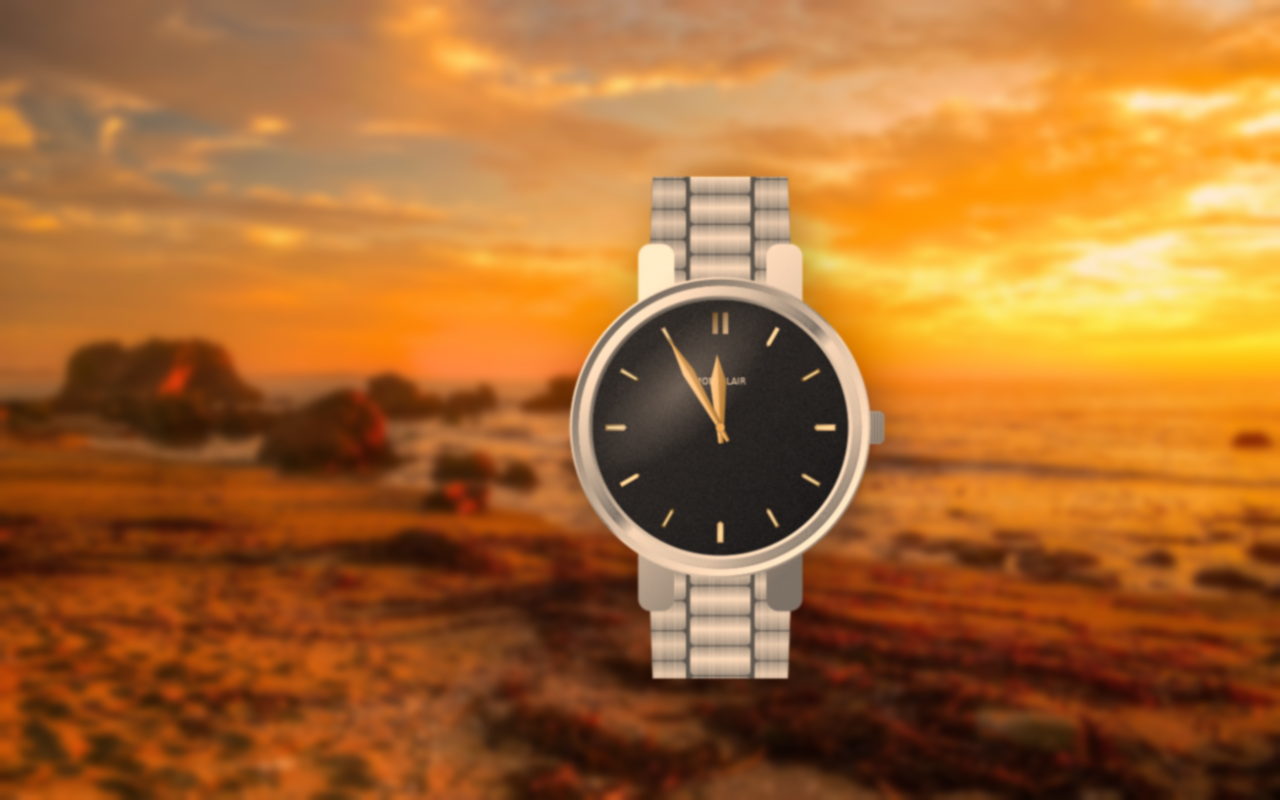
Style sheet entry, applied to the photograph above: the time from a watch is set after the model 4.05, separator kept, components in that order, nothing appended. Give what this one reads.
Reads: 11.55
